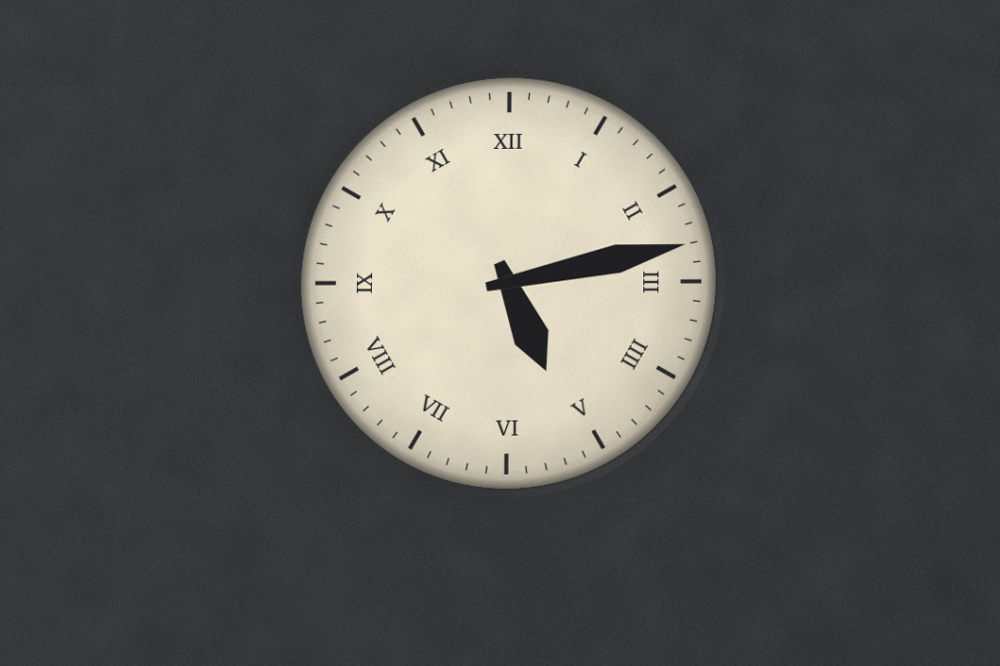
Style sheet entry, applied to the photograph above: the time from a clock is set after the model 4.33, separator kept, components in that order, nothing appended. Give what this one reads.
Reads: 5.13
